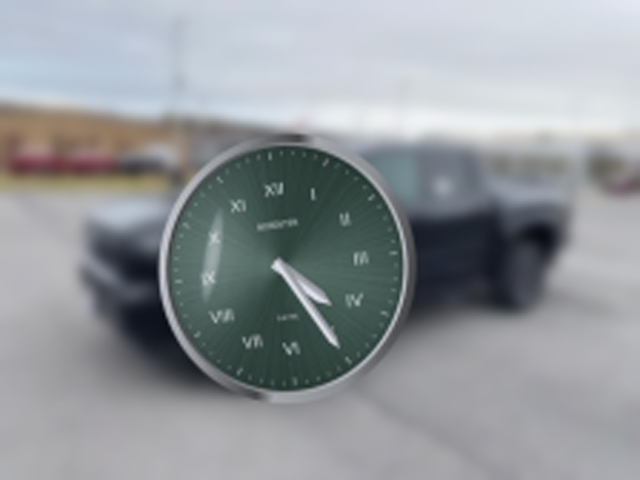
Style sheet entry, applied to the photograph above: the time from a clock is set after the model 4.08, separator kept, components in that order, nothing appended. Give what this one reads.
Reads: 4.25
